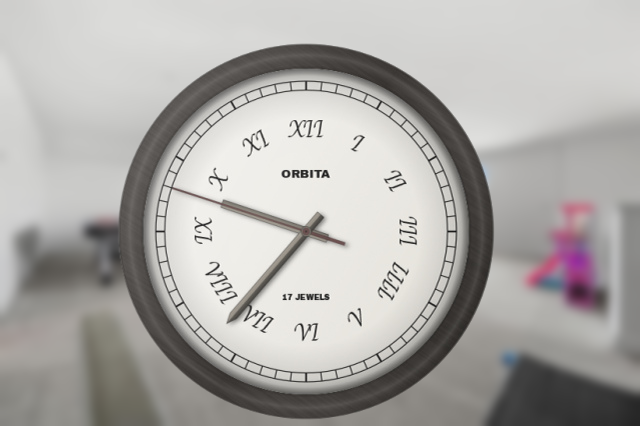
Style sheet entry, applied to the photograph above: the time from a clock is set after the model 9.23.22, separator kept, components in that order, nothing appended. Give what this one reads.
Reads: 9.36.48
